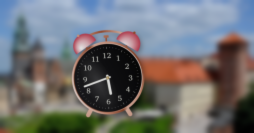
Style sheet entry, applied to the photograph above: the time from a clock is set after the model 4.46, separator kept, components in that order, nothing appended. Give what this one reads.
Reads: 5.42
